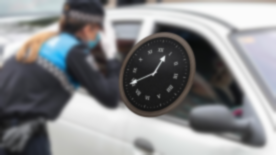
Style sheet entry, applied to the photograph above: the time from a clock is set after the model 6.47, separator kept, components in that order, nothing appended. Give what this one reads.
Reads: 12.40
